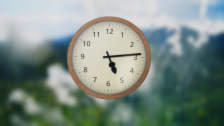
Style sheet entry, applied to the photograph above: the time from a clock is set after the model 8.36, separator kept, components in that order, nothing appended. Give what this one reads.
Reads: 5.14
